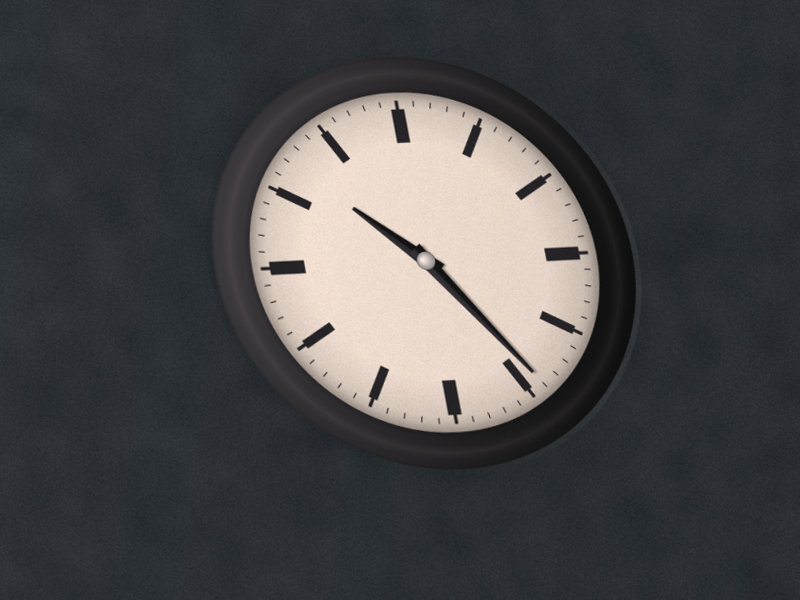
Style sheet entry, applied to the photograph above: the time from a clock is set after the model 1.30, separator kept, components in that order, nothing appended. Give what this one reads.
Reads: 10.24
